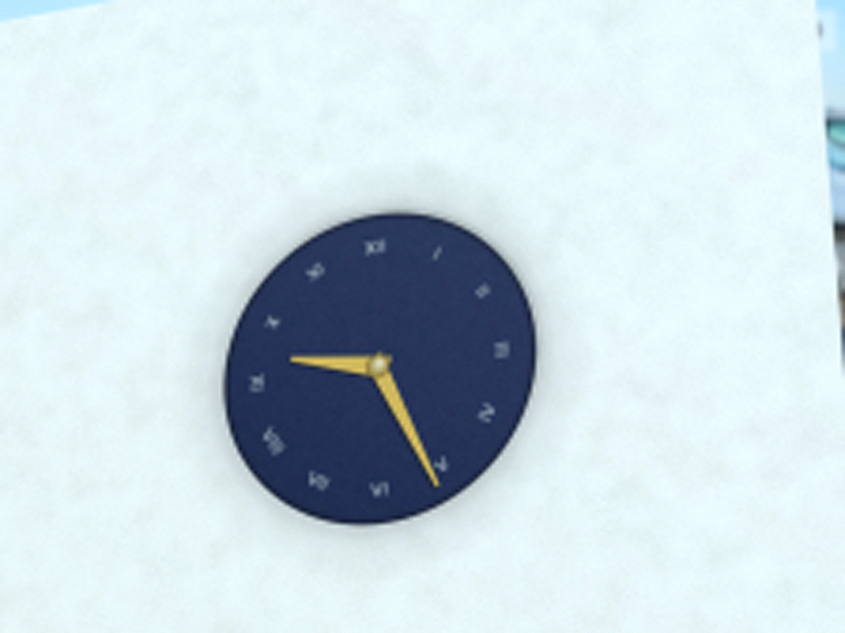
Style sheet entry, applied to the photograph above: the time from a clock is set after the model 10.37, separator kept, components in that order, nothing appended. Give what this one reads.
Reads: 9.26
